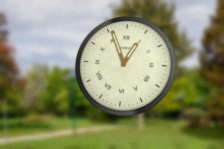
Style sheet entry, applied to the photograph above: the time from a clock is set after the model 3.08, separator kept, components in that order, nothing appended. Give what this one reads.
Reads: 12.56
